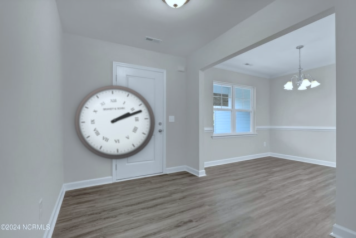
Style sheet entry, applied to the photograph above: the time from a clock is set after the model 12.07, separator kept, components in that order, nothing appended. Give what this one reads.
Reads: 2.12
